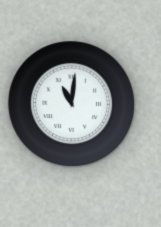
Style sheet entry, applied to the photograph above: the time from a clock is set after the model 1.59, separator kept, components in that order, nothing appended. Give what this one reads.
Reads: 11.01
